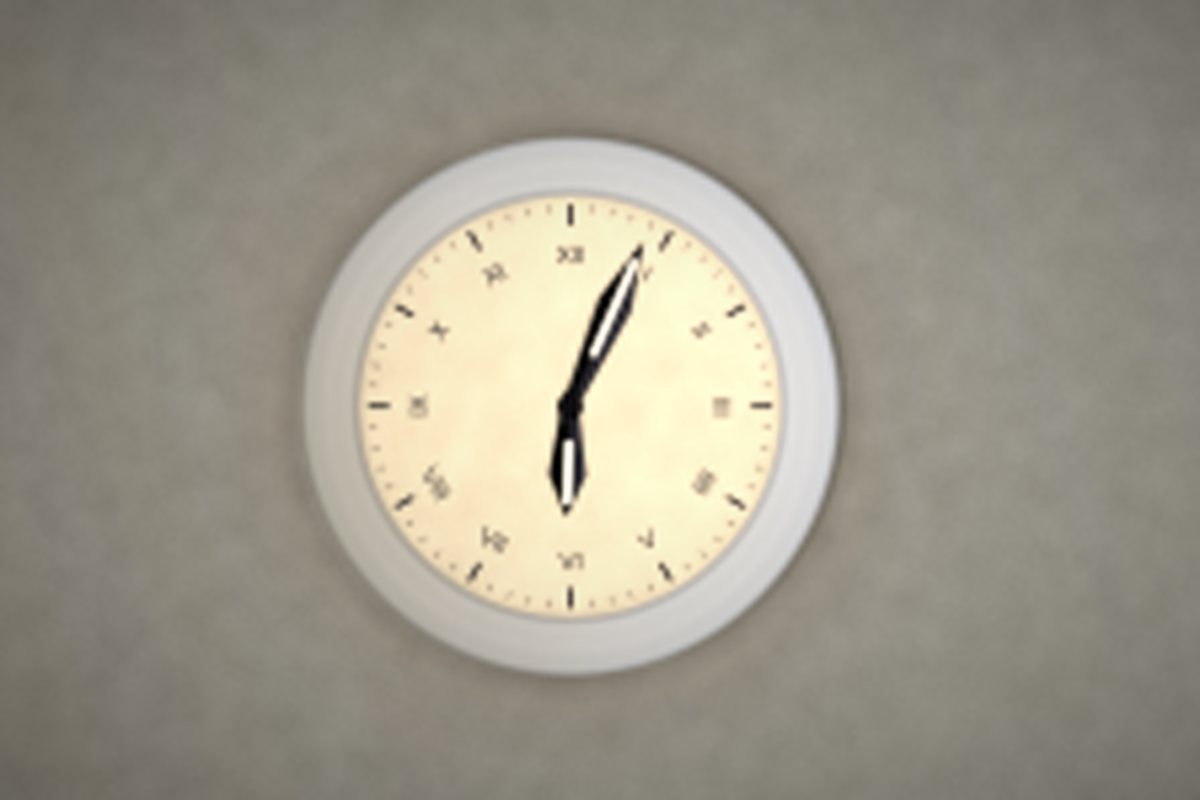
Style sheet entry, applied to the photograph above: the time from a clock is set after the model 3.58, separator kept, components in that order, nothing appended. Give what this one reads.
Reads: 6.04
